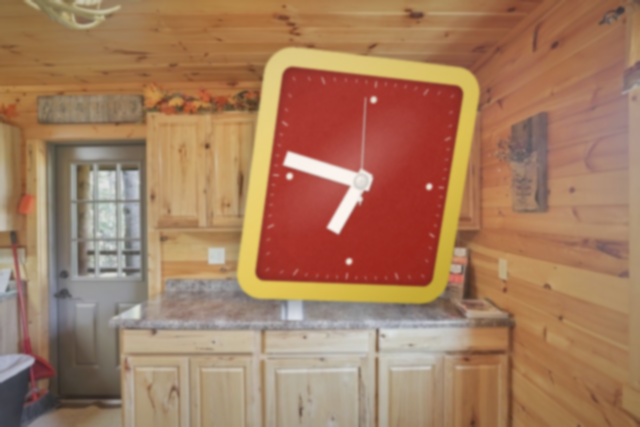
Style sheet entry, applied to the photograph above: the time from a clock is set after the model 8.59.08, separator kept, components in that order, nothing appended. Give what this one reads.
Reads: 6.46.59
